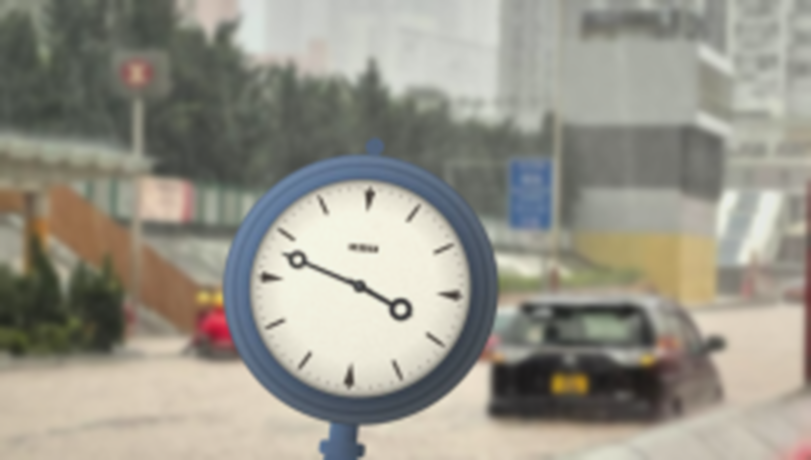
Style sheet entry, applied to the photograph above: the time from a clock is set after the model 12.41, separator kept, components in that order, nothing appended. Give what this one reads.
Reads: 3.48
